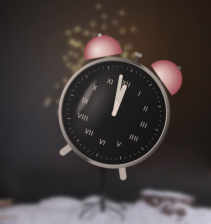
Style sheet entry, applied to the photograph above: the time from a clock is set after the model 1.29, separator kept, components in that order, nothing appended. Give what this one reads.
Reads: 11.58
